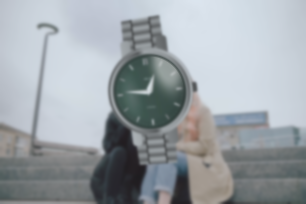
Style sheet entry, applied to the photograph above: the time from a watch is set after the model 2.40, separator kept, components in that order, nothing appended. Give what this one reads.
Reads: 12.46
